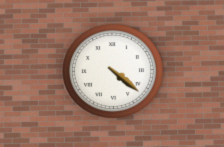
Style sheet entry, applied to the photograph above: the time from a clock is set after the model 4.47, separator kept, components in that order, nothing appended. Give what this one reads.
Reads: 4.22
